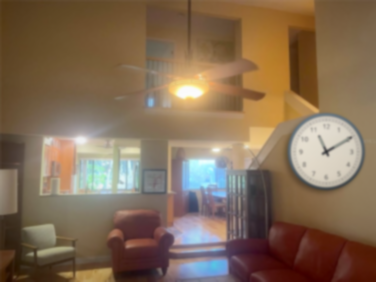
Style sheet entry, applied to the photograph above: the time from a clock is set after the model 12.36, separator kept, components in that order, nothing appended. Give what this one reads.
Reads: 11.10
